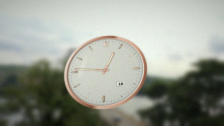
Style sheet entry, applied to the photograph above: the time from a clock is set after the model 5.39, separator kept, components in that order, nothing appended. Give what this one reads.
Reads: 12.46
